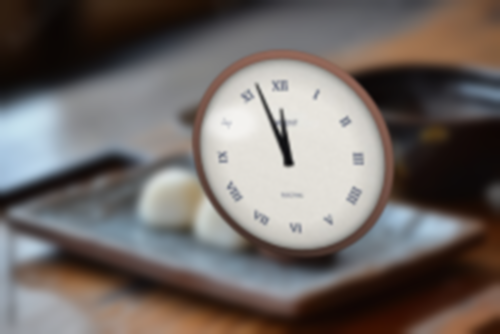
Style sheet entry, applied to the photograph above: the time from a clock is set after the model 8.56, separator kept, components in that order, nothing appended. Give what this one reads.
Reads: 11.57
